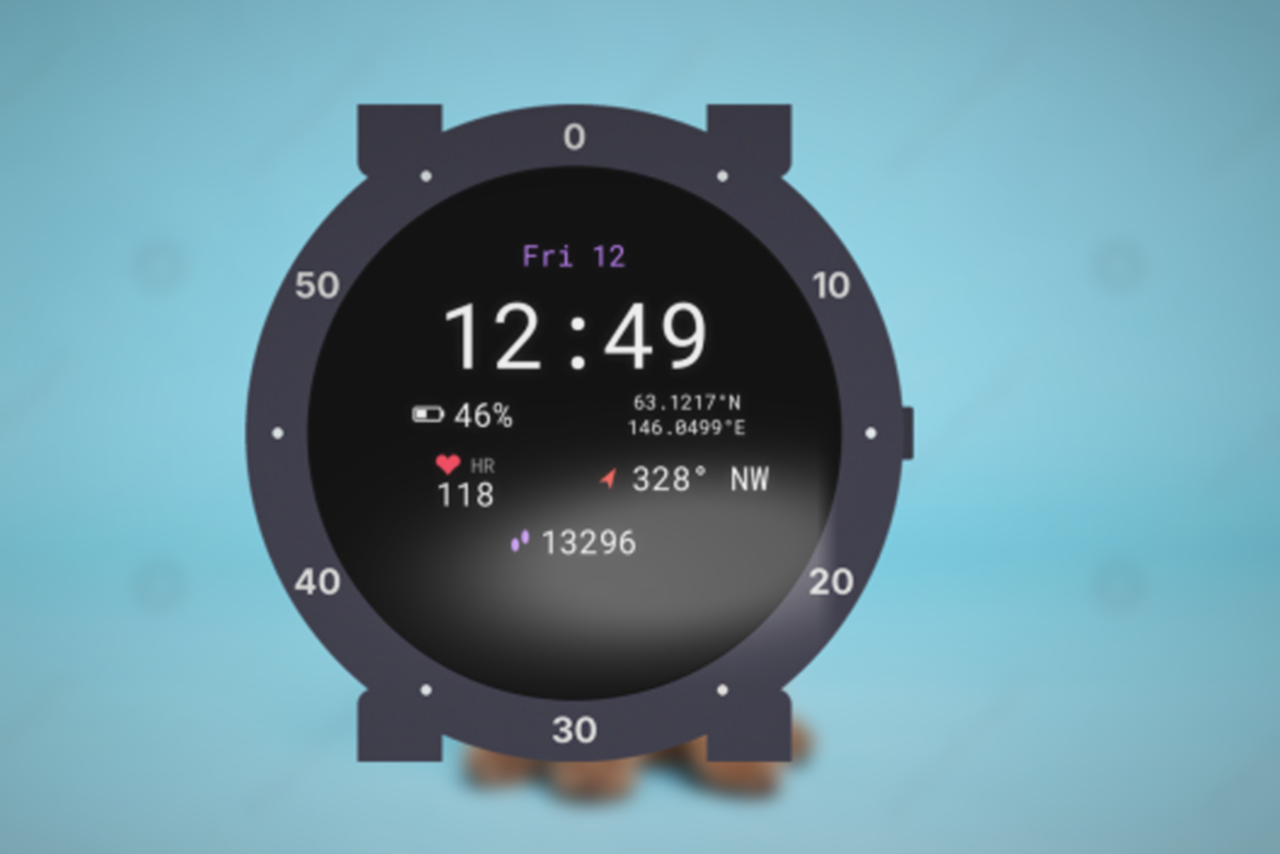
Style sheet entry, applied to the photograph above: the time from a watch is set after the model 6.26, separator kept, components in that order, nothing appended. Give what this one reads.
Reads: 12.49
